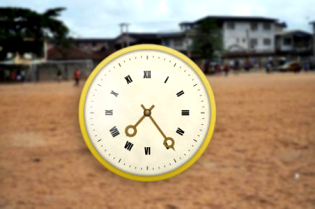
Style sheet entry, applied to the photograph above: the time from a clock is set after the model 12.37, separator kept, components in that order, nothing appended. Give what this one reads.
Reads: 7.24
